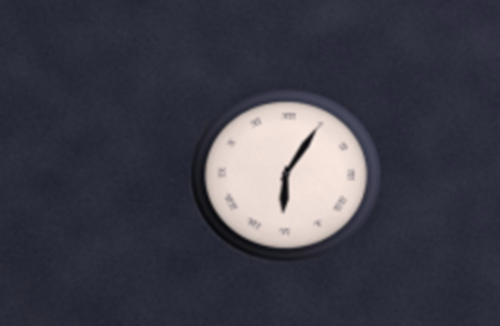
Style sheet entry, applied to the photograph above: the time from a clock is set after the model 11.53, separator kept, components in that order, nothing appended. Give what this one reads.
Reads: 6.05
